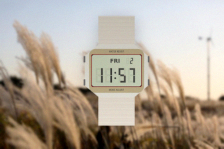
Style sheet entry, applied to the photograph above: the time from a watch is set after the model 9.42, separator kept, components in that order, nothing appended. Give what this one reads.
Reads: 11.57
